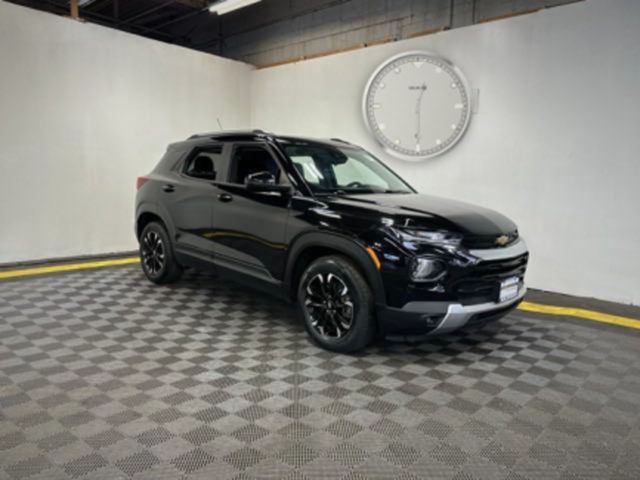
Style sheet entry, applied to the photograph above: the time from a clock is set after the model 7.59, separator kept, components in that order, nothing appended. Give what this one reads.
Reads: 12.30
